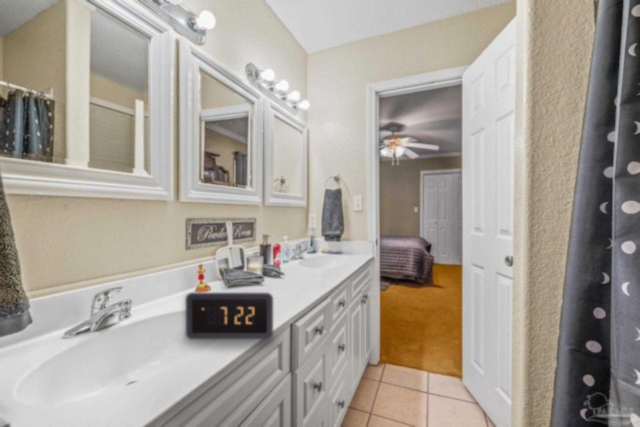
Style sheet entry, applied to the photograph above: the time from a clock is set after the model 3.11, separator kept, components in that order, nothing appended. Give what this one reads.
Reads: 7.22
